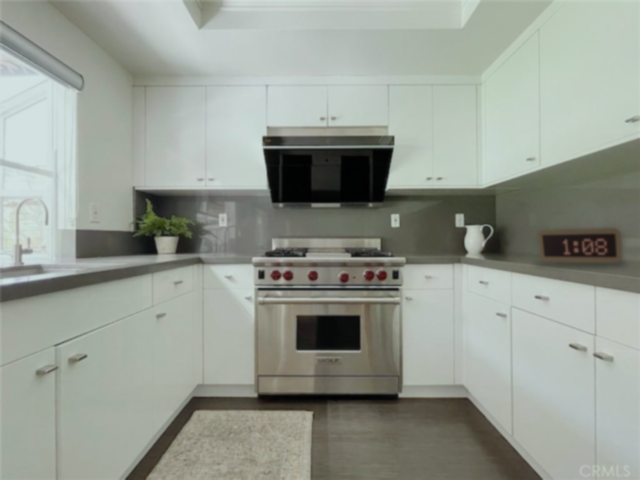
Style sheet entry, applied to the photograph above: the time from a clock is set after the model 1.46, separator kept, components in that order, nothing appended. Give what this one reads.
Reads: 1.08
